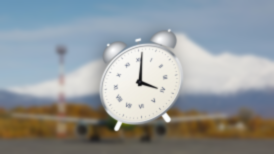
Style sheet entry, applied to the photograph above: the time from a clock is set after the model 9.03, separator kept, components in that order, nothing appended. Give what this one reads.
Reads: 4.01
